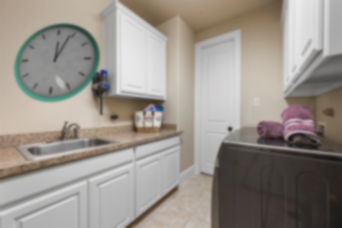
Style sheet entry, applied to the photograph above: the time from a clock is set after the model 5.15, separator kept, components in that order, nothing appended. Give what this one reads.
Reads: 12.04
